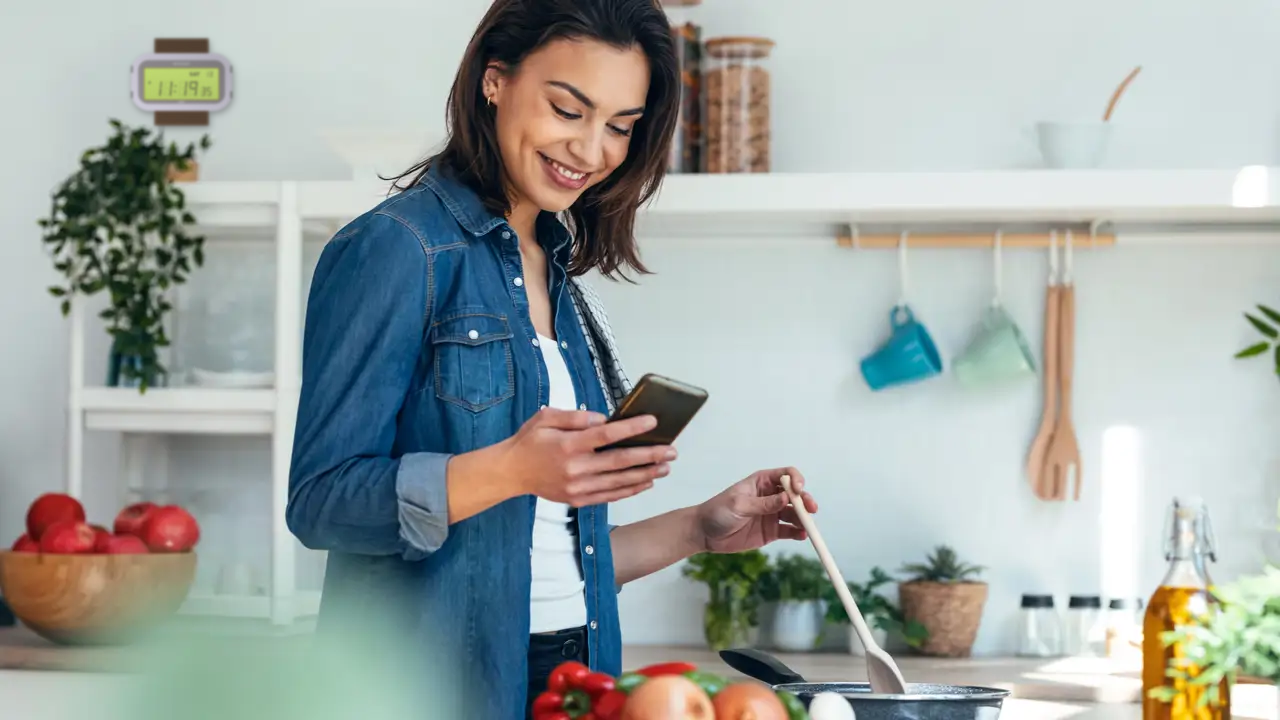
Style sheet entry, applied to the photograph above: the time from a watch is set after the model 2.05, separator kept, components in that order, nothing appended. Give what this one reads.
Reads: 11.19
